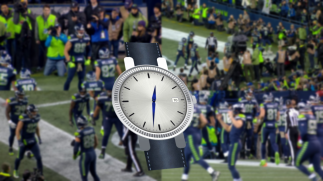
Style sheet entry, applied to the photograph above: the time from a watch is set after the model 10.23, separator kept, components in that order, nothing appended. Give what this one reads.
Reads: 12.32
